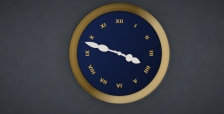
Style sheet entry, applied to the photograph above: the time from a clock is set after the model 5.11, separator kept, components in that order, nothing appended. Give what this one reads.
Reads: 3.48
